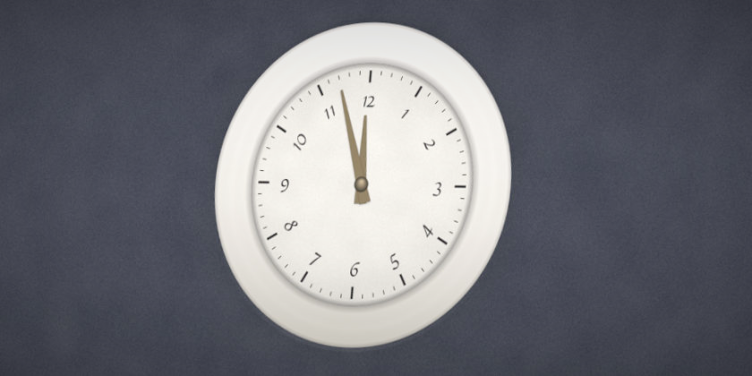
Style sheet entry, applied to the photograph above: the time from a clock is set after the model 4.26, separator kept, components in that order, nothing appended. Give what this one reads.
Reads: 11.57
